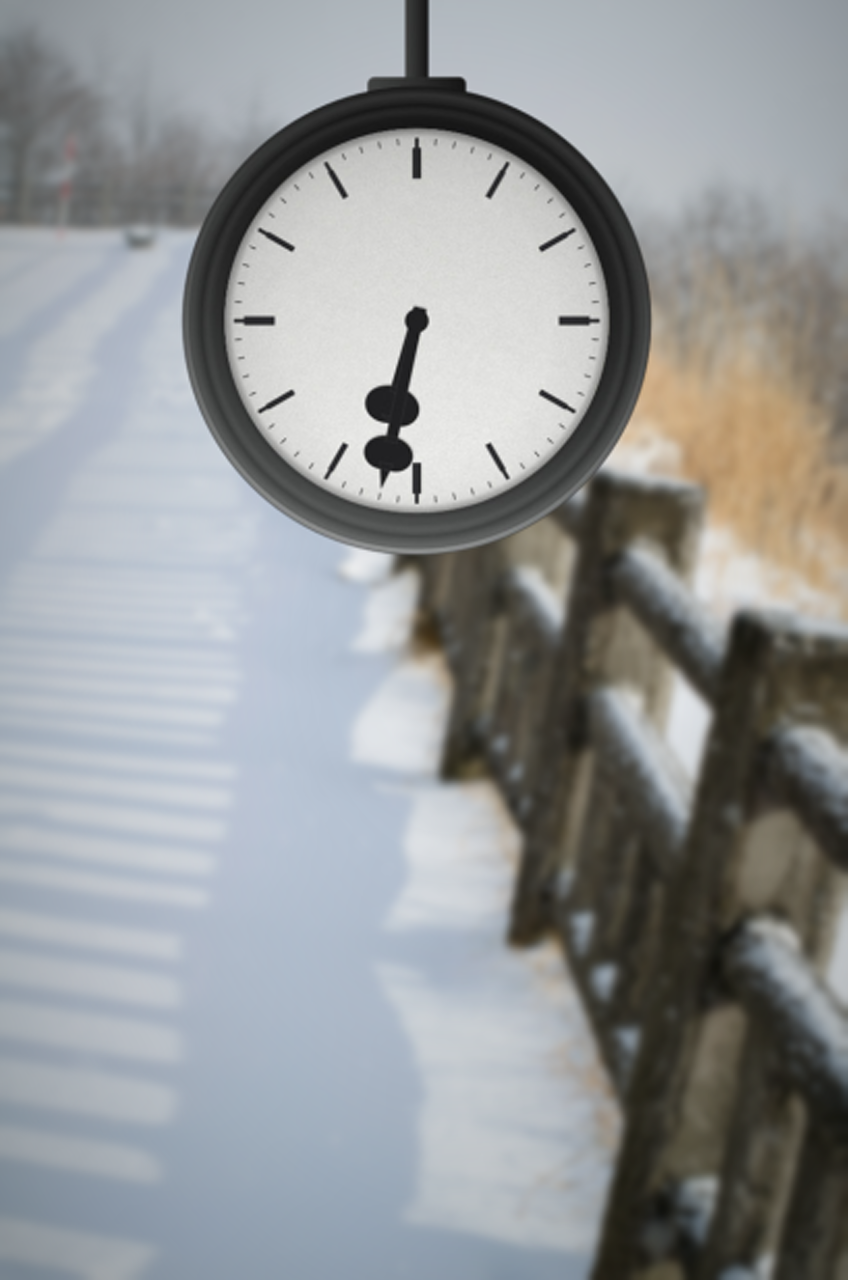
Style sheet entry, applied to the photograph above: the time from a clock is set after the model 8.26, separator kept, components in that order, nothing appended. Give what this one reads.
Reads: 6.32
